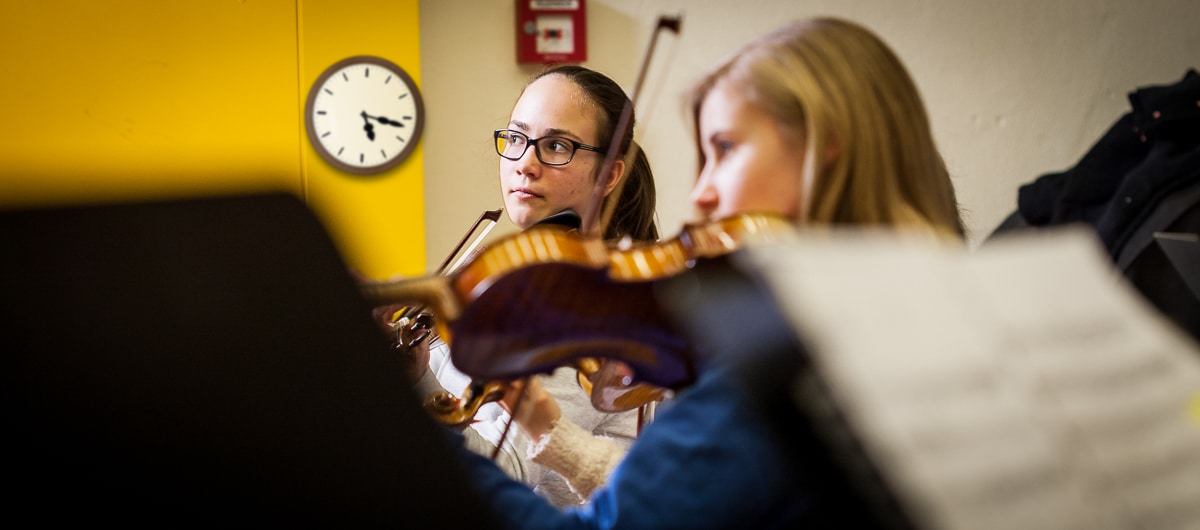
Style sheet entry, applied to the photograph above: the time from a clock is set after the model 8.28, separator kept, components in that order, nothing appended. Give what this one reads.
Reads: 5.17
